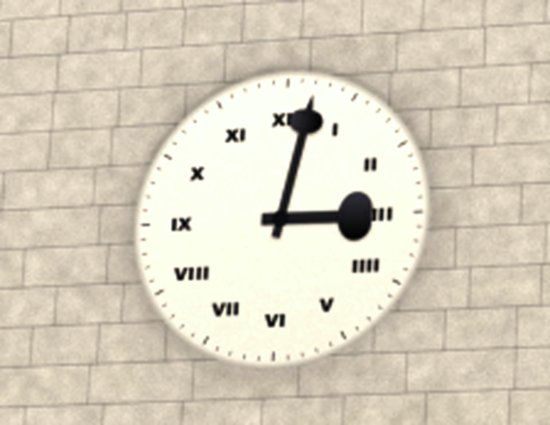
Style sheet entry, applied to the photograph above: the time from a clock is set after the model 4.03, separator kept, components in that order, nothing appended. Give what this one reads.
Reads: 3.02
